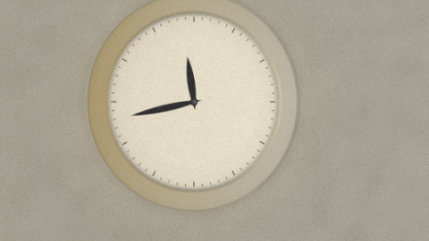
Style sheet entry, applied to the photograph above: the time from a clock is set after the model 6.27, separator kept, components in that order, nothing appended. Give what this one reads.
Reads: 11.43
